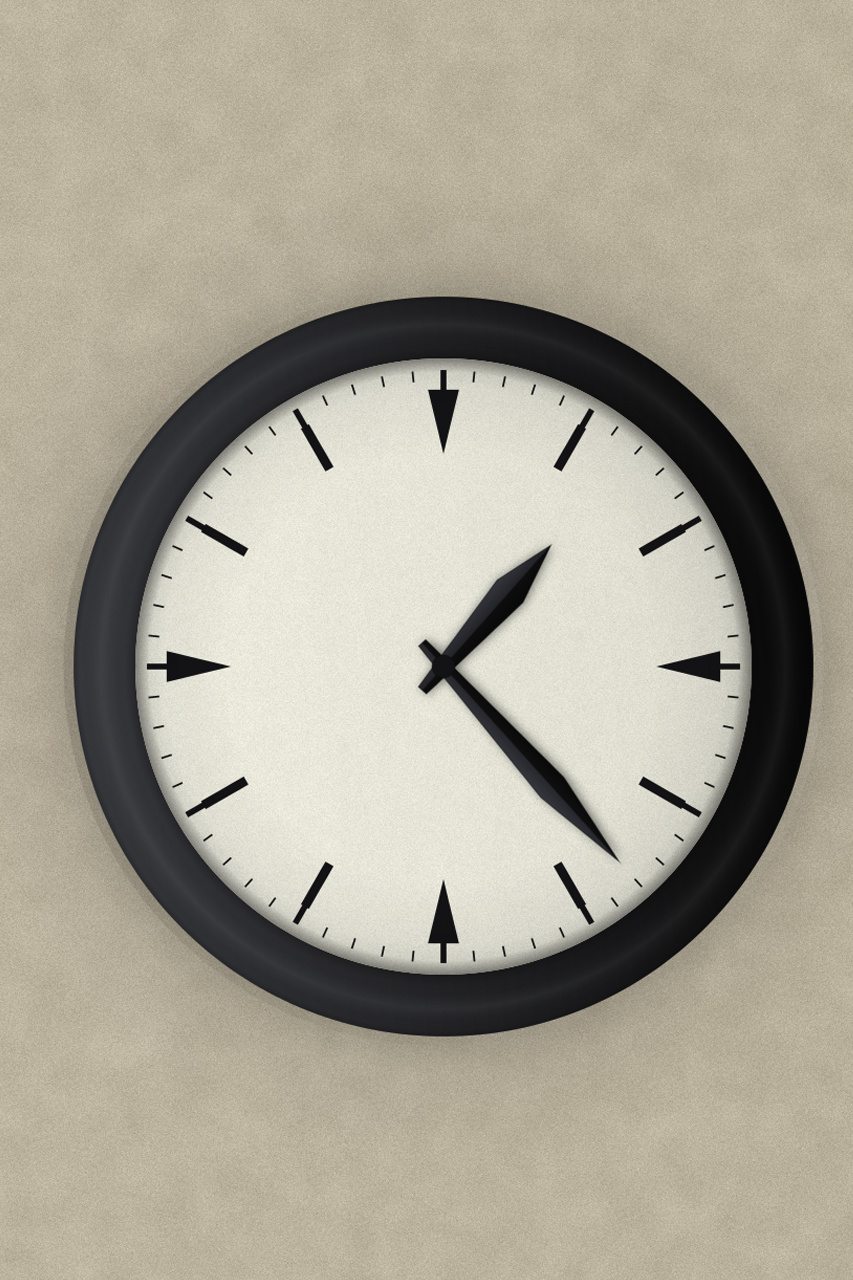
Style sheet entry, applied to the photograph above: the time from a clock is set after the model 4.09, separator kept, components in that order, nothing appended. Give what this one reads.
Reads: 1.23
